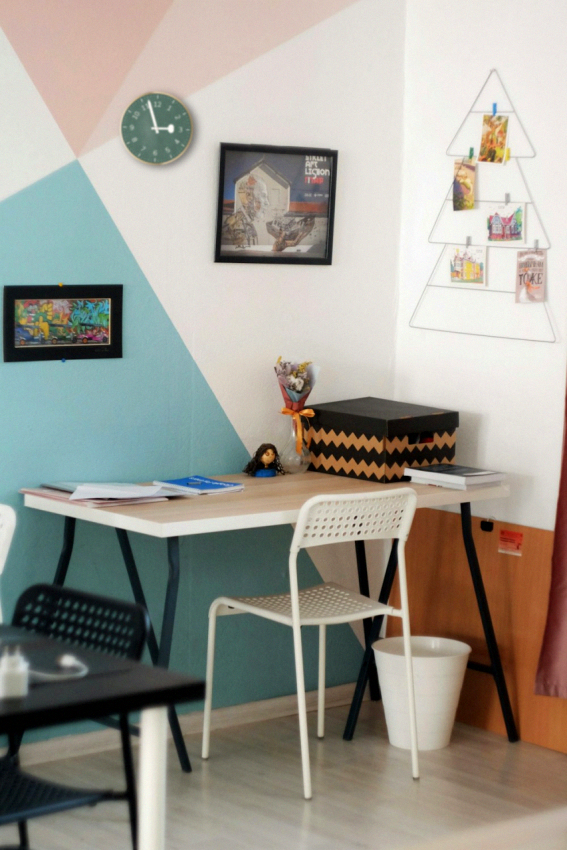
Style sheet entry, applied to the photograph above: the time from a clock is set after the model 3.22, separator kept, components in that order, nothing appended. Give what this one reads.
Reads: 2.57
